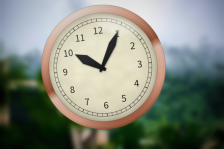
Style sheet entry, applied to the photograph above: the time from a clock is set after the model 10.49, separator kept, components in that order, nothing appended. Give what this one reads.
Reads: 10.05
